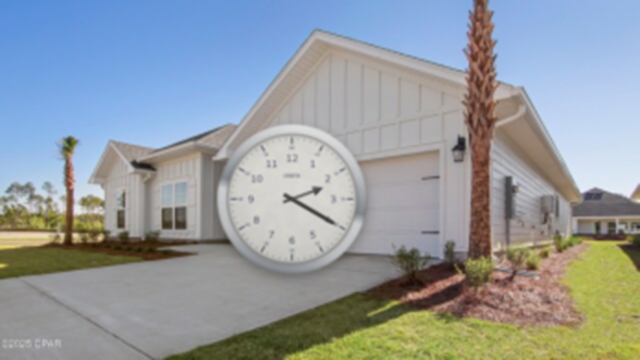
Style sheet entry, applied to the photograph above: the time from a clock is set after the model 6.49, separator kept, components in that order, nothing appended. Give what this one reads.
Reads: 2.20
